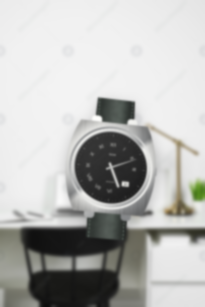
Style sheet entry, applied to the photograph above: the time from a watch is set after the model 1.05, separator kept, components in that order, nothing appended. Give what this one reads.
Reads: 5.11
